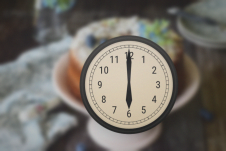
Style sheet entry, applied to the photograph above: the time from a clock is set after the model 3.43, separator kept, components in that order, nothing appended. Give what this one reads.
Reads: 6.00
